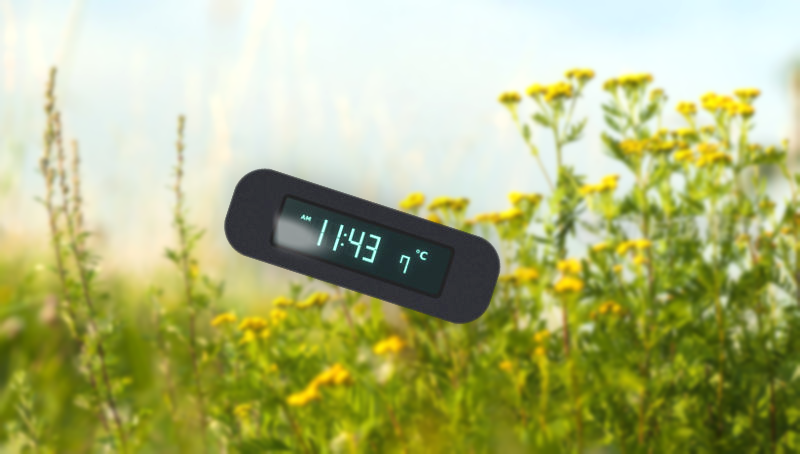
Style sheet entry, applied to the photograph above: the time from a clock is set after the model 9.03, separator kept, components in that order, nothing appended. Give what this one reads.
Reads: 11.43
